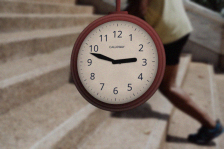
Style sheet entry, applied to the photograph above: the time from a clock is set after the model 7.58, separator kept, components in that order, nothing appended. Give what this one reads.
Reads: 2.48
